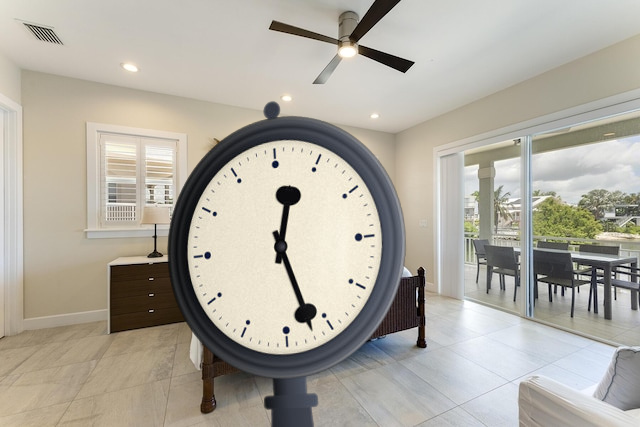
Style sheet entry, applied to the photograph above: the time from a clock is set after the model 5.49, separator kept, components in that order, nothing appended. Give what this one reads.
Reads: 12.27
